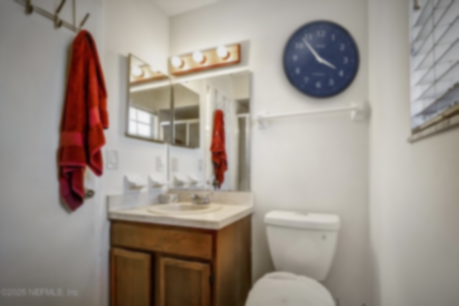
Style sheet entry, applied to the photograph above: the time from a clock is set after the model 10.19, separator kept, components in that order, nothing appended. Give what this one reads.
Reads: 3.53
